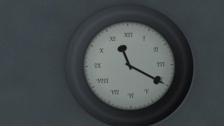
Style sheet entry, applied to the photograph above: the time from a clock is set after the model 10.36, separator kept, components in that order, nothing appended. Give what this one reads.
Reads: 11.20
